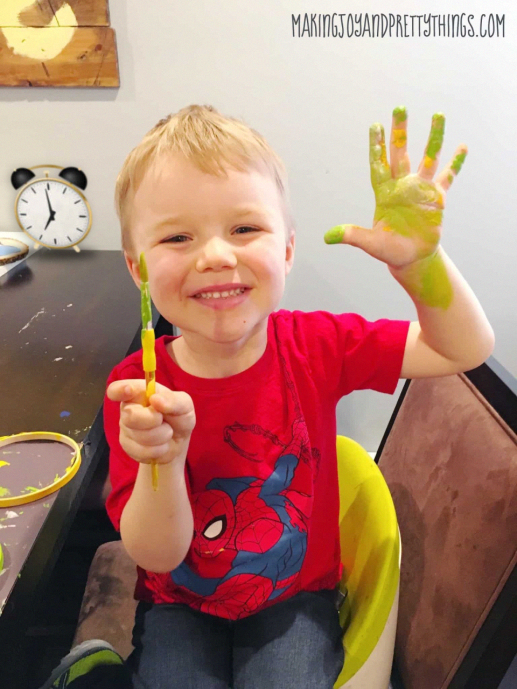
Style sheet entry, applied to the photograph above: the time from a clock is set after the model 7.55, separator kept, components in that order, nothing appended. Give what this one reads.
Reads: 6.59
